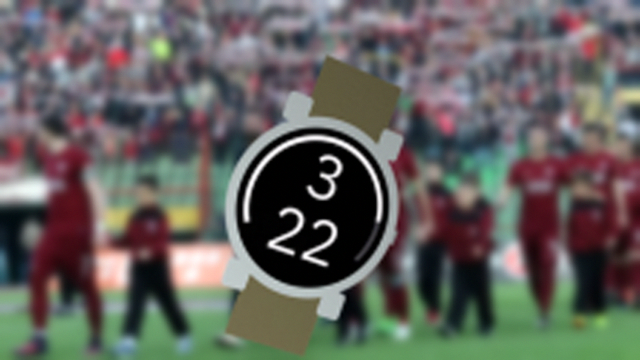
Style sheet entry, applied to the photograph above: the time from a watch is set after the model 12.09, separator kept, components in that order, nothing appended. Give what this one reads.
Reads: 3.22
